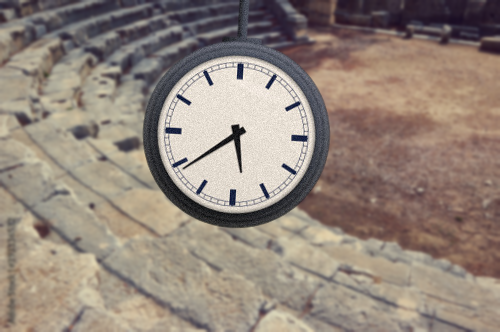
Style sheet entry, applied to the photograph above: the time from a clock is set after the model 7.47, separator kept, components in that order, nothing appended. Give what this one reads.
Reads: 5.39
